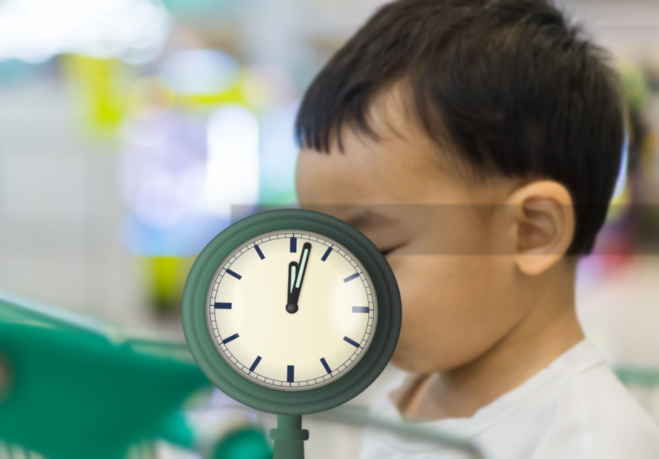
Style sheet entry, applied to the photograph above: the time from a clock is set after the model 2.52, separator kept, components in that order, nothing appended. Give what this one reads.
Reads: 12.02
